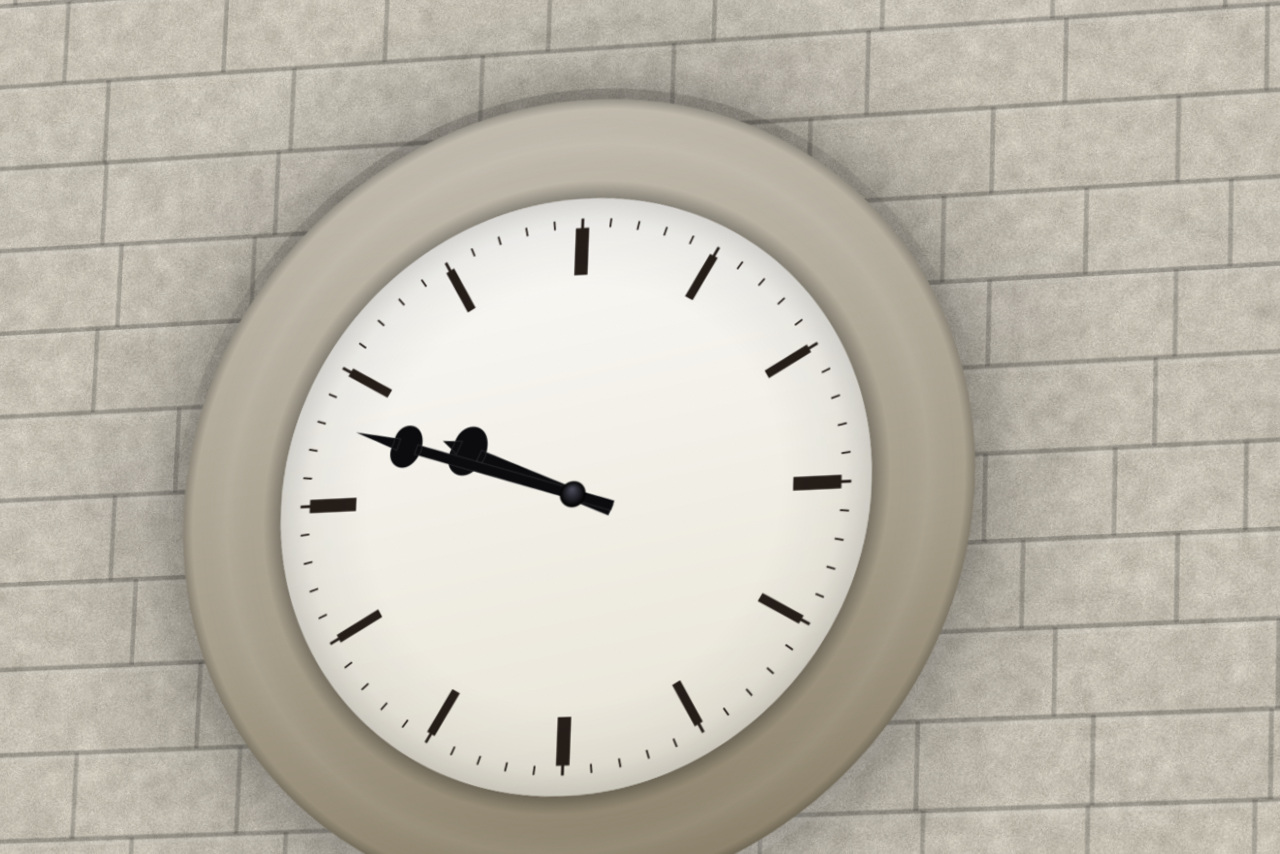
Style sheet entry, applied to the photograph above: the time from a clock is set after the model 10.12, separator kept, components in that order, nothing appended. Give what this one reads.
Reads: 9.48
